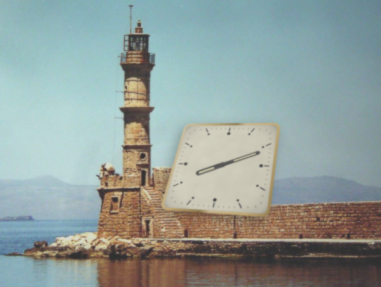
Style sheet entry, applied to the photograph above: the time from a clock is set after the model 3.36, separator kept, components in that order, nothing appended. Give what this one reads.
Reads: 8.11
